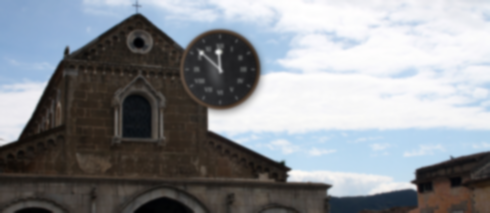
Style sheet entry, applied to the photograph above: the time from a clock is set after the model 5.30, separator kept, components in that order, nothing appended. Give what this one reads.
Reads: 11.52
